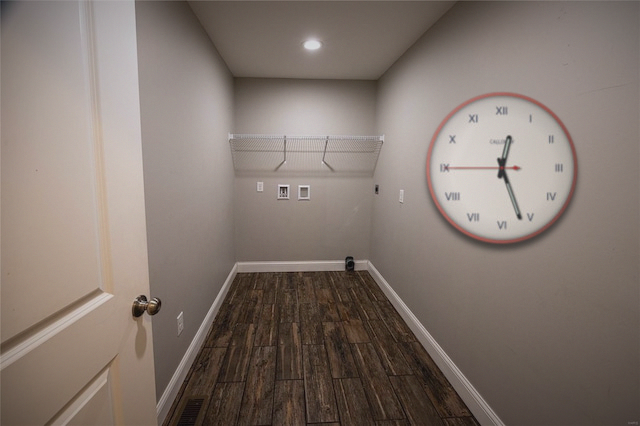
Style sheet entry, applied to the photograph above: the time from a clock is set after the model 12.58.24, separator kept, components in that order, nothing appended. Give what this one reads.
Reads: 12.26.45
